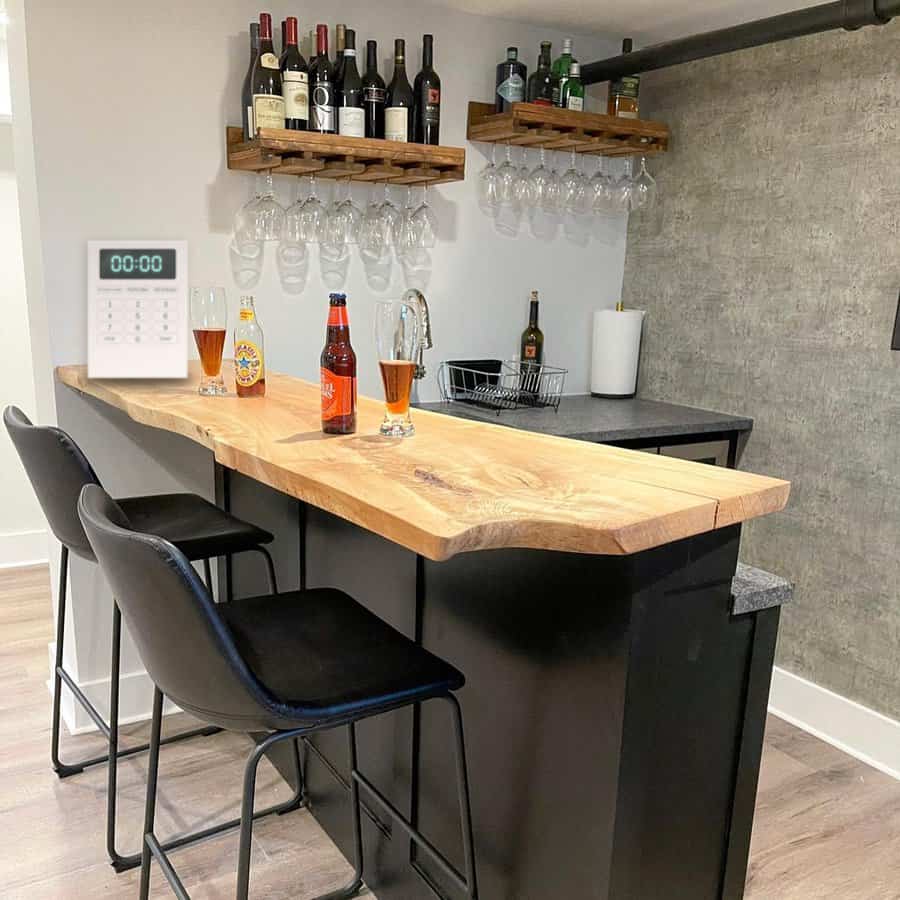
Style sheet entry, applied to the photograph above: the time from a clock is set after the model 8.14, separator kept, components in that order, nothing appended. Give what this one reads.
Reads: 0.00
